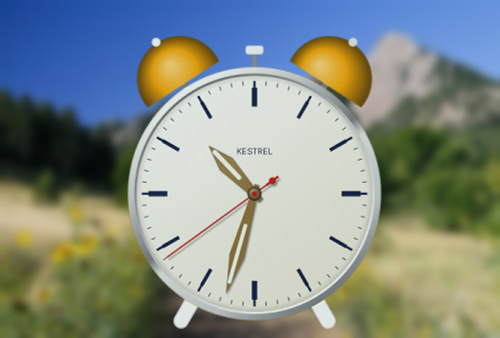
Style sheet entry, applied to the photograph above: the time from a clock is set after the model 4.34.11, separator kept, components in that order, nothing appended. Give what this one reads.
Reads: 10.32.39
